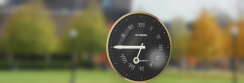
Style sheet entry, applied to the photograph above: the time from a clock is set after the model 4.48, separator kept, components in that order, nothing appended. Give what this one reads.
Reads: 6.45
